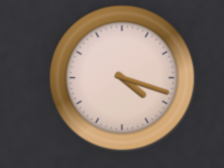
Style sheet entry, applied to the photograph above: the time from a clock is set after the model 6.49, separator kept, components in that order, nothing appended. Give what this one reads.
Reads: 4.18
